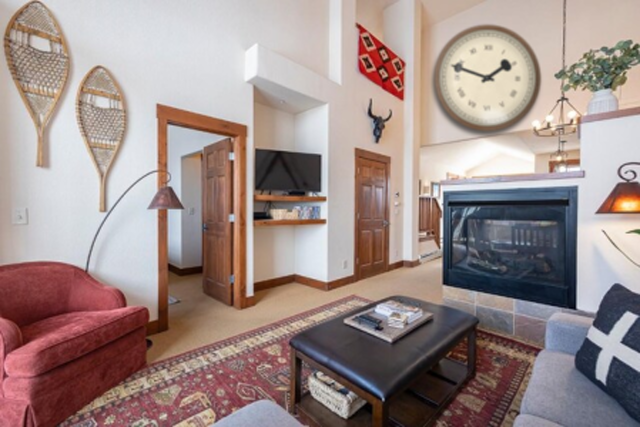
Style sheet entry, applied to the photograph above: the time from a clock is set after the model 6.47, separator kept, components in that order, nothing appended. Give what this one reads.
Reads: 1.48
